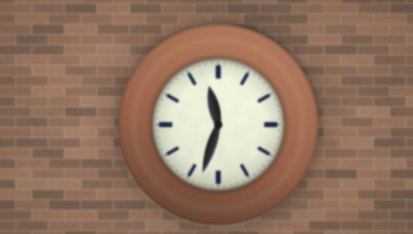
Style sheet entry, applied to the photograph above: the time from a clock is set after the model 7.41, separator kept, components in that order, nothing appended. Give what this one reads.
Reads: 11.33
